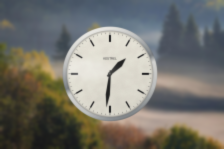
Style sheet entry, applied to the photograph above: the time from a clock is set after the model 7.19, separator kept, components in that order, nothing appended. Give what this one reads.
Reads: 1.31
